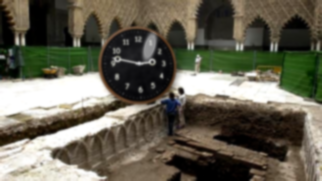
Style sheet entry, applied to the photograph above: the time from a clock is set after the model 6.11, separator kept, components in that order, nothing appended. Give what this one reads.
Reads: 2.47
